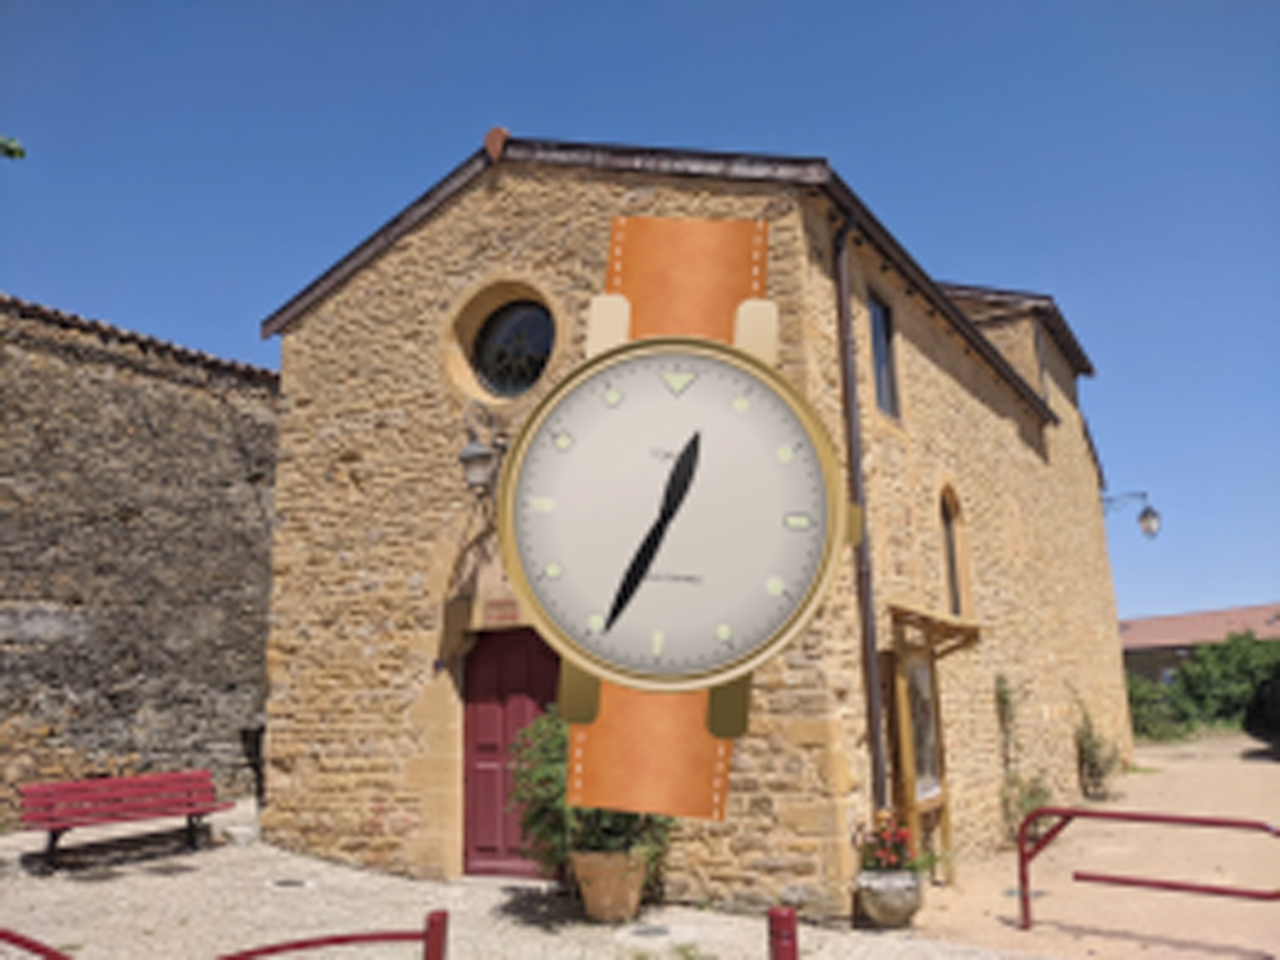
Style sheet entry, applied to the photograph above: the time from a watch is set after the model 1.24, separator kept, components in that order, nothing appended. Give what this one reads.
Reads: 12.34
